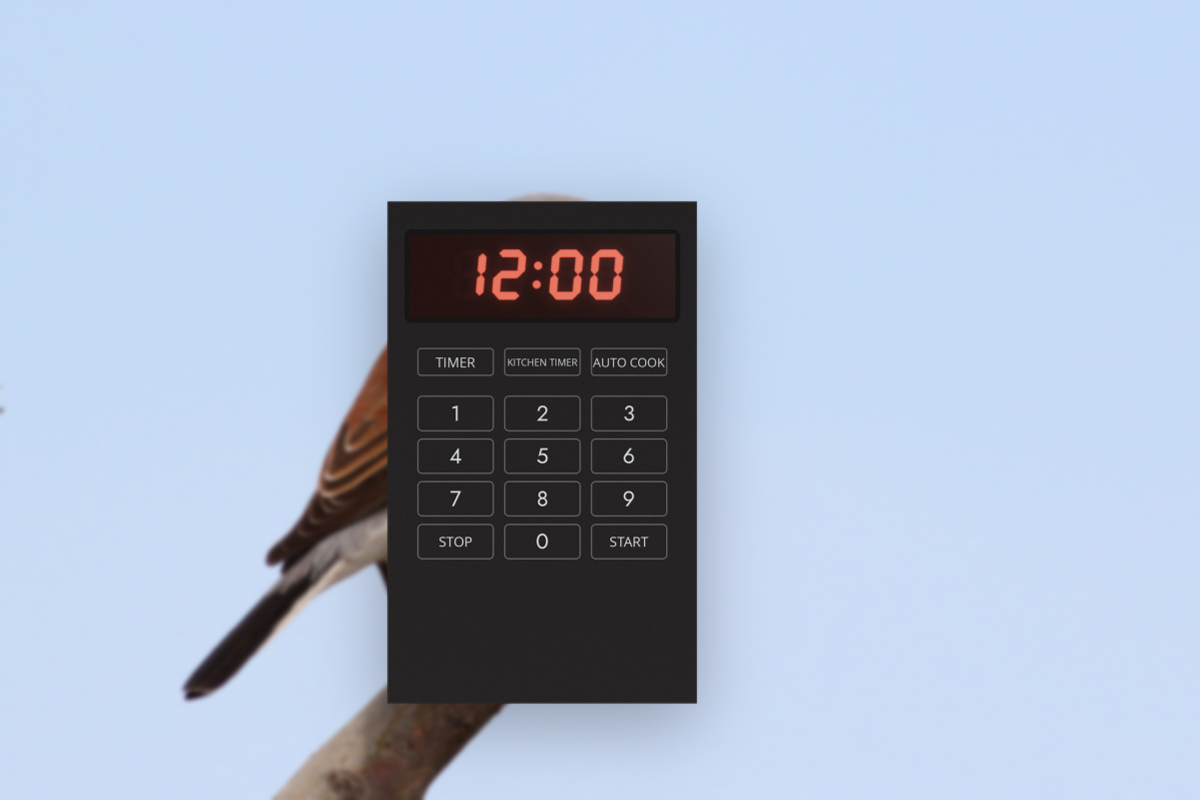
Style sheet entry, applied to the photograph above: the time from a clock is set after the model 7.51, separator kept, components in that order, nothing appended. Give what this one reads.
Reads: 12.00
